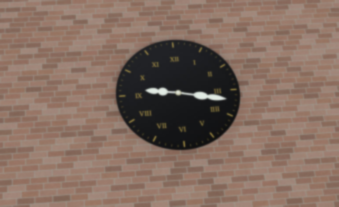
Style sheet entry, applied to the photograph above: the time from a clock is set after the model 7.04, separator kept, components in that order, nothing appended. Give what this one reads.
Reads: 9.17
